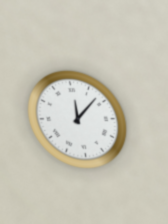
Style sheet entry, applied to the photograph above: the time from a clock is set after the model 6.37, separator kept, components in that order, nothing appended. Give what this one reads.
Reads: 12.08
